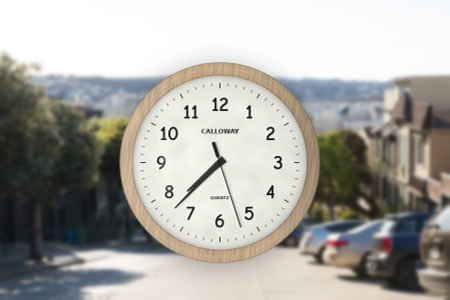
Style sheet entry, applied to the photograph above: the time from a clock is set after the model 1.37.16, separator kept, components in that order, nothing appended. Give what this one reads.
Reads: 7.37.27
